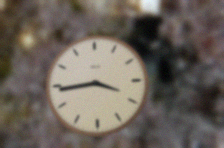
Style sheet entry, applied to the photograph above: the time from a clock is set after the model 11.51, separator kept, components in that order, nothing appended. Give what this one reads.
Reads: 3.44
